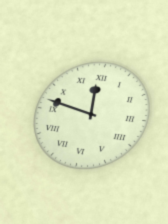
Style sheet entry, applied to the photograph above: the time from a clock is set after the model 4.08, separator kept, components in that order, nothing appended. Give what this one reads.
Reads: 11.47
